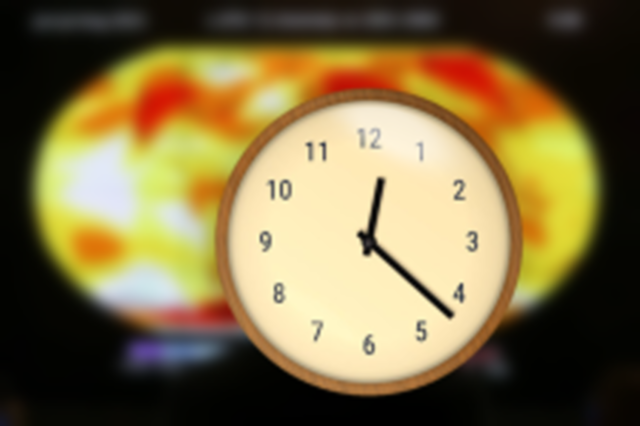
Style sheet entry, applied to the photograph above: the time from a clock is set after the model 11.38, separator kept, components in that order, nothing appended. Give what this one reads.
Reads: 12.22
